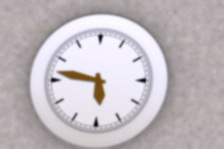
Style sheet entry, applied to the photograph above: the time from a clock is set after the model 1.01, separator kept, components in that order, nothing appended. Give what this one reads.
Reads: 5.47
